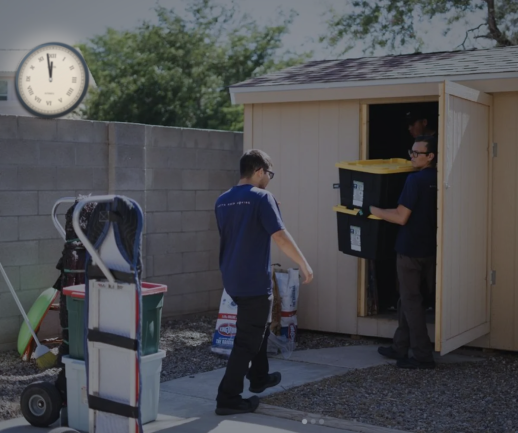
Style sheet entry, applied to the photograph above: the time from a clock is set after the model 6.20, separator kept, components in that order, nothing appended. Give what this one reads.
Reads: 11.58
